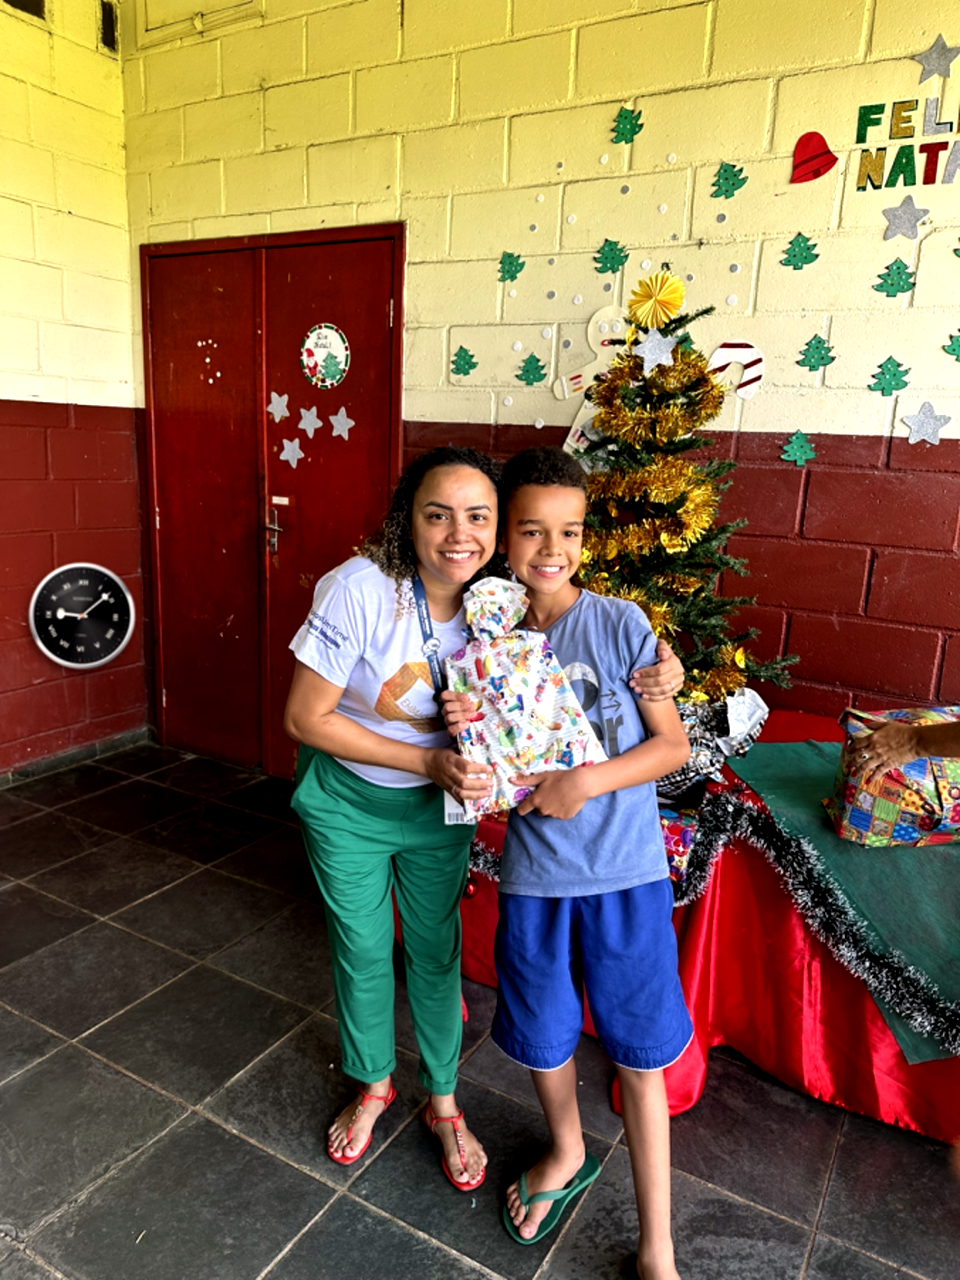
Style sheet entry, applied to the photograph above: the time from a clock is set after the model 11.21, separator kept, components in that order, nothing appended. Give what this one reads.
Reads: 9.08
